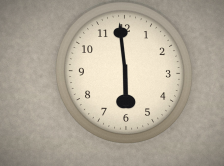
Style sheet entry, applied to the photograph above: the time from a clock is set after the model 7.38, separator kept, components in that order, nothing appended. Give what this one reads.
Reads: 5.59
